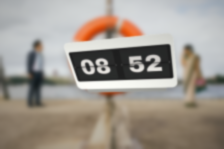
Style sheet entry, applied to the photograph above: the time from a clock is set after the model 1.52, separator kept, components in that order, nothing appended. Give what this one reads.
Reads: 8.52
